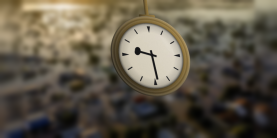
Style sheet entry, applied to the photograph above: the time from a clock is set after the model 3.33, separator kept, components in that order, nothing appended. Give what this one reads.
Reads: 9.29
